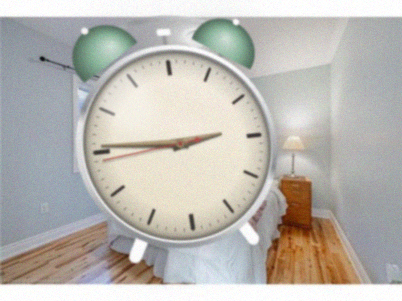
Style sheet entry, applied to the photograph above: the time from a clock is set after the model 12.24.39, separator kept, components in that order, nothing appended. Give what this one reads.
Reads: 2.45.44
